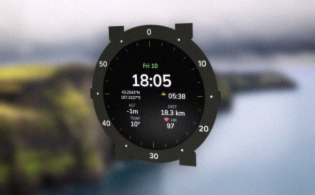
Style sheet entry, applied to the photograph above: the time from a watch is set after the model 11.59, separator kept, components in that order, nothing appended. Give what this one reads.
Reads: 18.05
